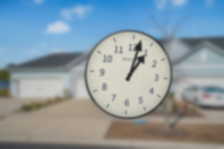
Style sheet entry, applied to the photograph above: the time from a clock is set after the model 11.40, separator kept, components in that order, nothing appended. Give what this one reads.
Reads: 1.02
